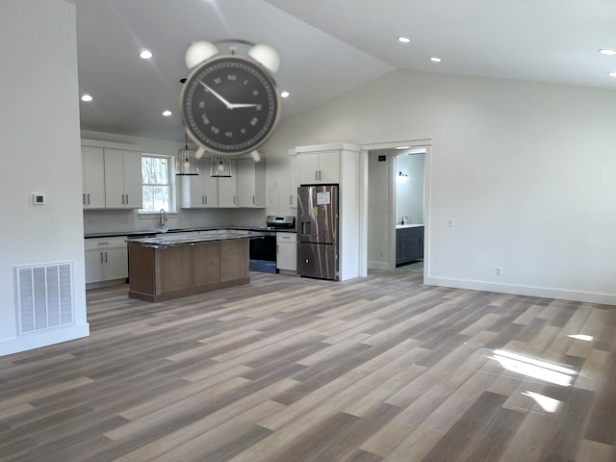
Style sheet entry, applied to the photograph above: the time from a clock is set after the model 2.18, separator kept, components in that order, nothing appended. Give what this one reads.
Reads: 2.51
